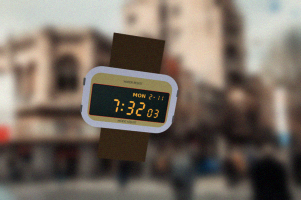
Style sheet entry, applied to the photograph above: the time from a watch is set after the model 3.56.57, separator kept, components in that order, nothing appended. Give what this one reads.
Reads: 7.32.03
